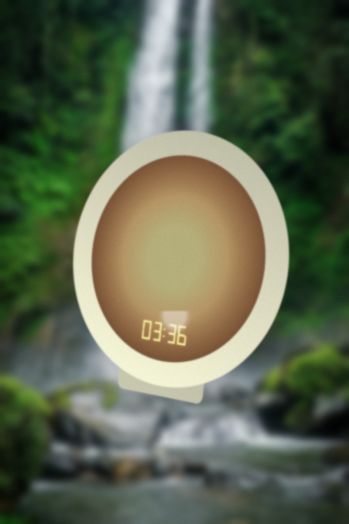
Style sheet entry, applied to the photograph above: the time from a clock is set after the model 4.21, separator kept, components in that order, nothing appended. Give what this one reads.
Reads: 3.36
